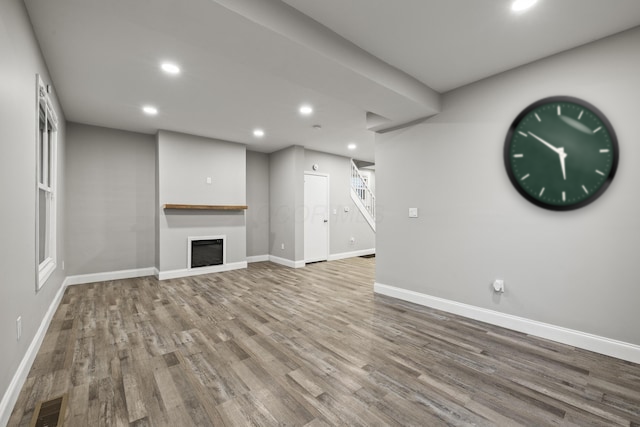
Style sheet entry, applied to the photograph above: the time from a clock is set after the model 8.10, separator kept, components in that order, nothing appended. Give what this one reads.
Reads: 5.51
